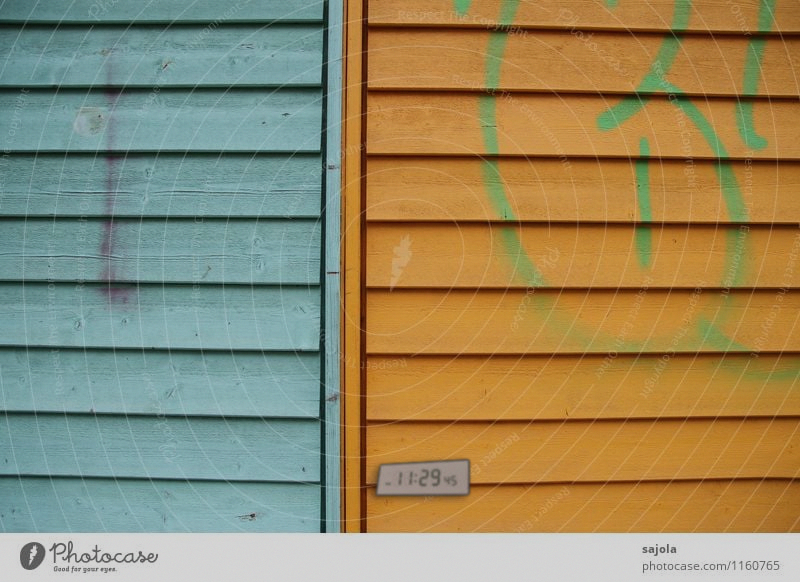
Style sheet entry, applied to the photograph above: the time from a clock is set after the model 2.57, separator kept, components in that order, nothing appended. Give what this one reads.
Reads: 11.29
